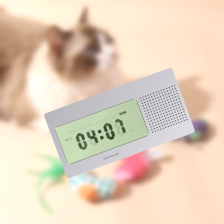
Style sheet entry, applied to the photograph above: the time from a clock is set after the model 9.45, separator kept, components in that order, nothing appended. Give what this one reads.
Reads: 4.07
